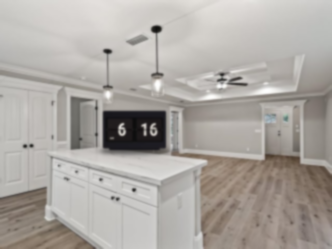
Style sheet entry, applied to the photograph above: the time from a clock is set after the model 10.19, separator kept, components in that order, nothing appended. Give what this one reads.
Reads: 6.16
